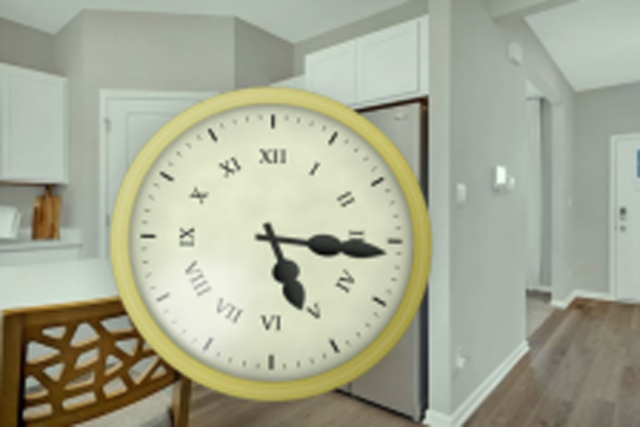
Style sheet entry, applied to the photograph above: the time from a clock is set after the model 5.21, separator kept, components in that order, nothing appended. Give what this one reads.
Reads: 5.16
